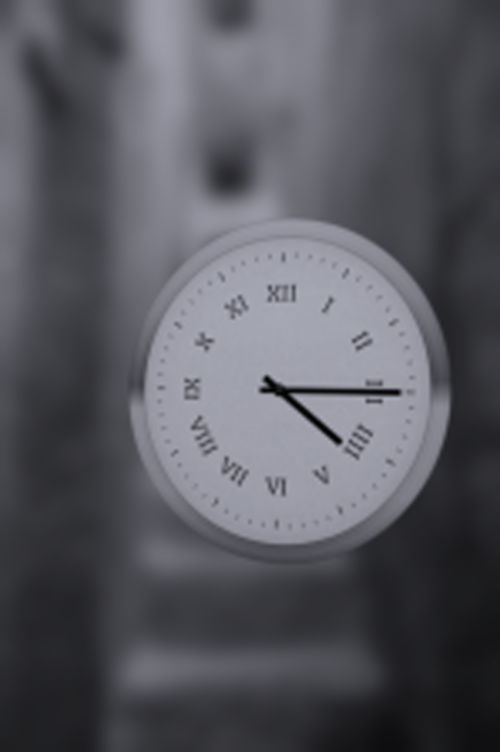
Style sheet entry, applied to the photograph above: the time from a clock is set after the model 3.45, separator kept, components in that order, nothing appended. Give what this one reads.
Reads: 4.15
